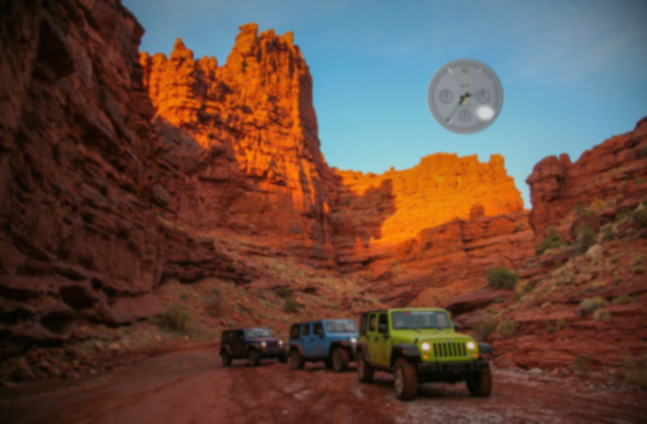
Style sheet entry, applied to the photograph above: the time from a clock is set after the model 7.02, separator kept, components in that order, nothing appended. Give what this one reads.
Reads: 2.36
